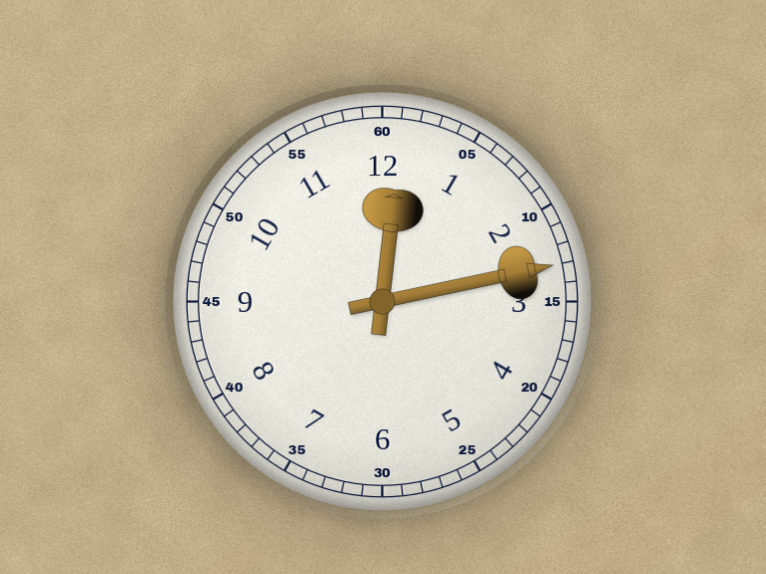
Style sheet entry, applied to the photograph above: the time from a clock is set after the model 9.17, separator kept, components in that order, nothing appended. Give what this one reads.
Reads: 12.13
